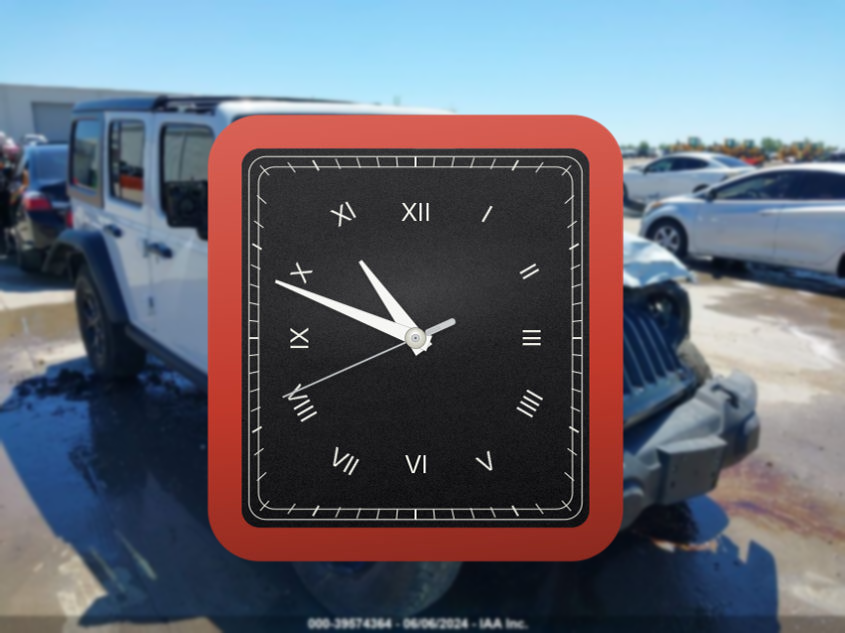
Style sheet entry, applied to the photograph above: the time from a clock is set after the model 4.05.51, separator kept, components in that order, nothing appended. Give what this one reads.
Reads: 10.48.41
